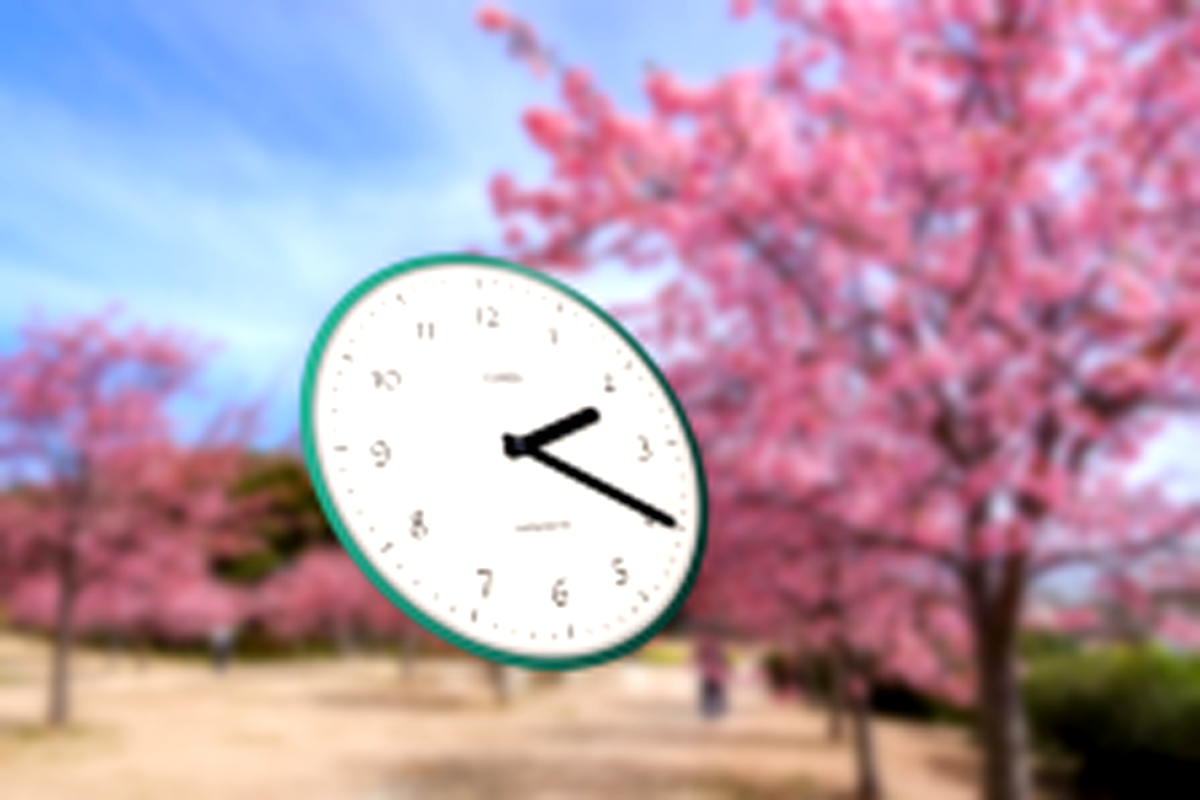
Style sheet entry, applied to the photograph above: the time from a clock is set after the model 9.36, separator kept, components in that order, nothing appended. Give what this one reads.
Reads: 2.20
